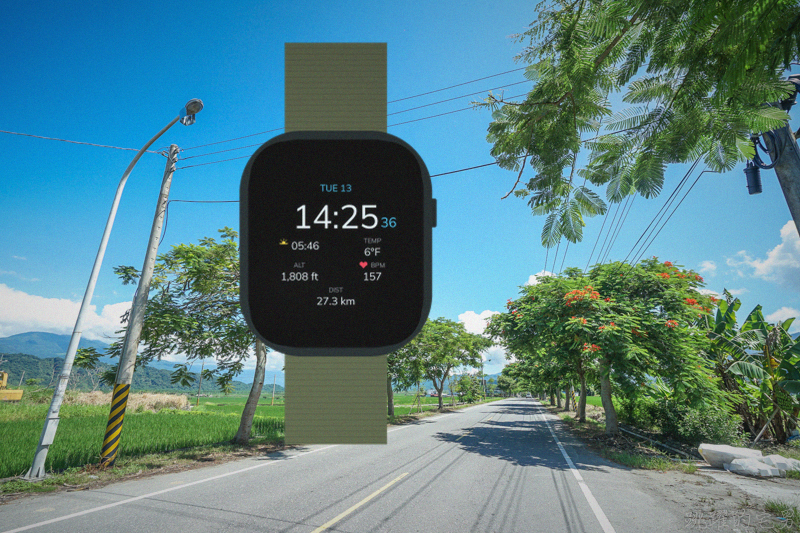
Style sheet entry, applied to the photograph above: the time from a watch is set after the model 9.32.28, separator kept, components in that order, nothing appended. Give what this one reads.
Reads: 14.25.36
